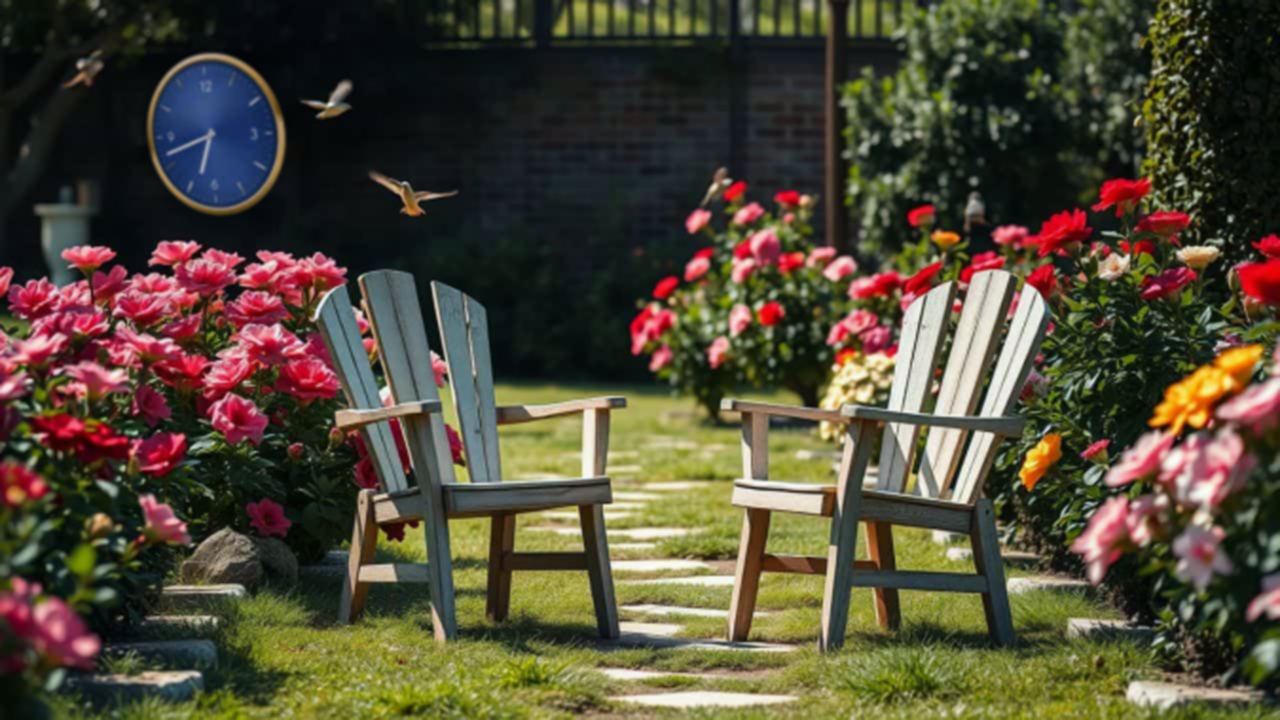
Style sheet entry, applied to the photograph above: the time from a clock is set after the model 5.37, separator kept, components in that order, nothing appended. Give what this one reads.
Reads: 6.42
